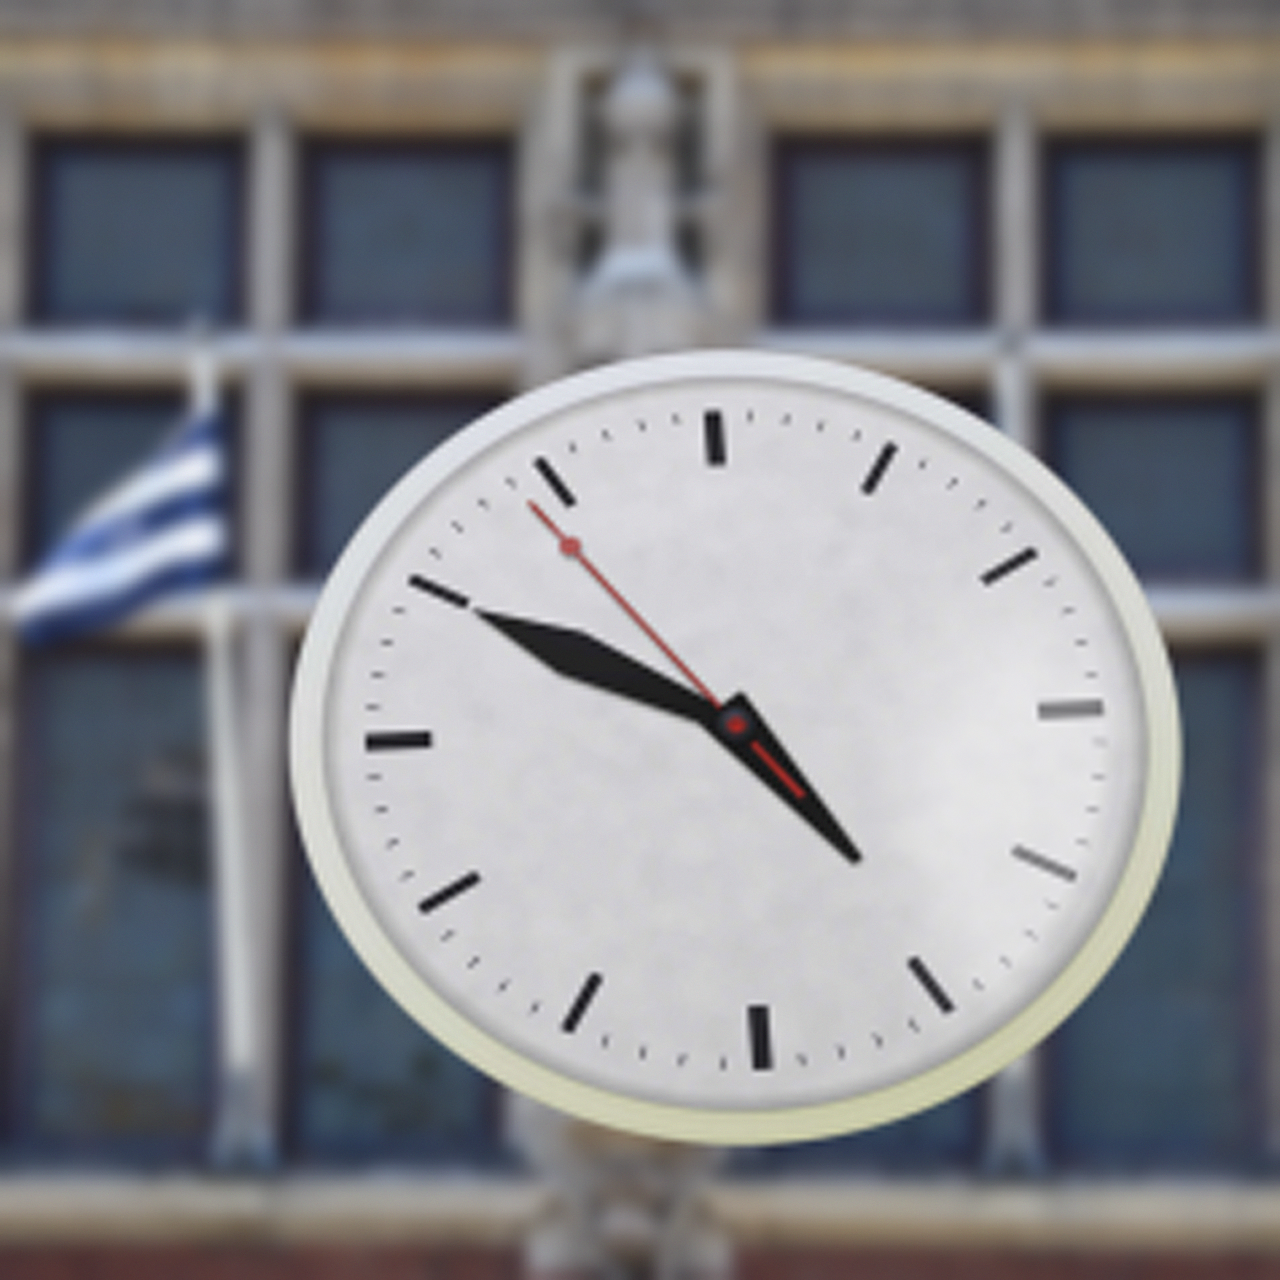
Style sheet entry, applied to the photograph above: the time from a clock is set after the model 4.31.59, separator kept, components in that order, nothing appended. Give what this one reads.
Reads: 4.49.54
